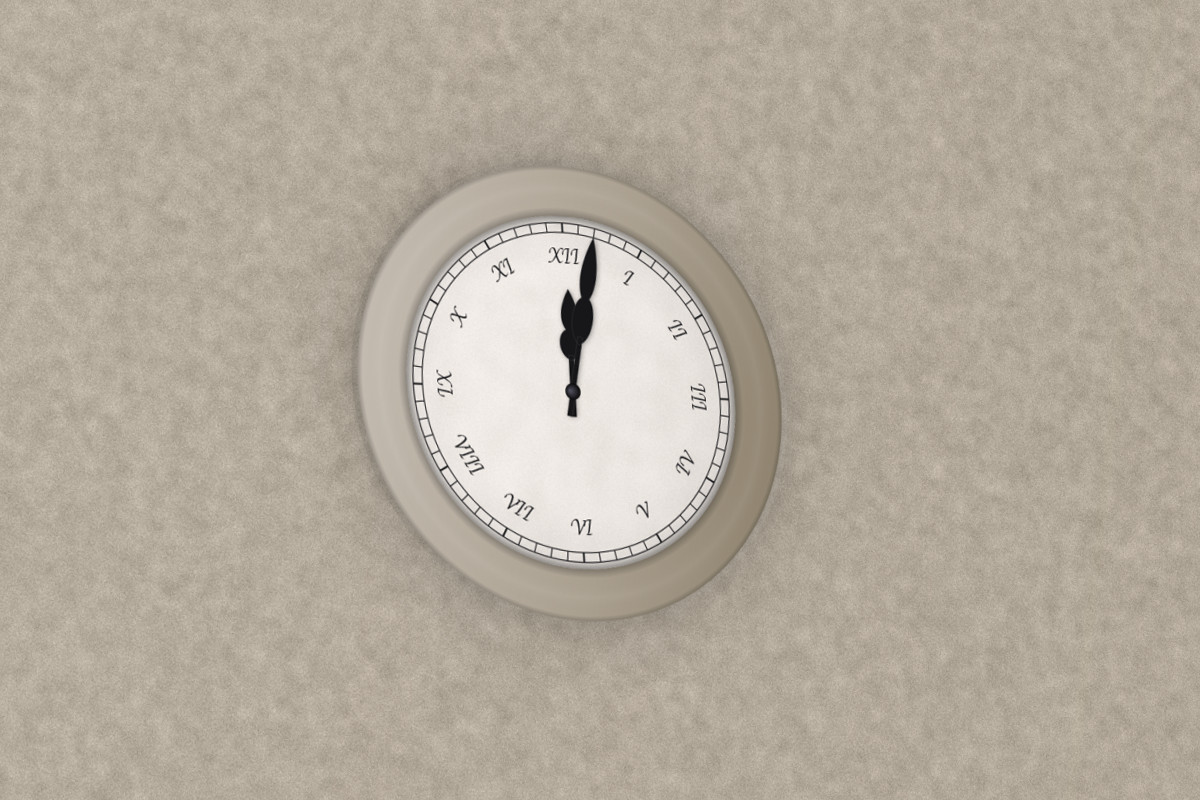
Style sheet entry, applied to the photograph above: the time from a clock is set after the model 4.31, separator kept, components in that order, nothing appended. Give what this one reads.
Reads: 12.02
